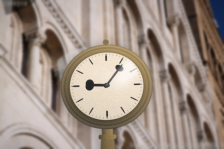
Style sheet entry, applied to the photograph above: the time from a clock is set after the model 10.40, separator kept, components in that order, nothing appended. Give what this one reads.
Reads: 9.06
